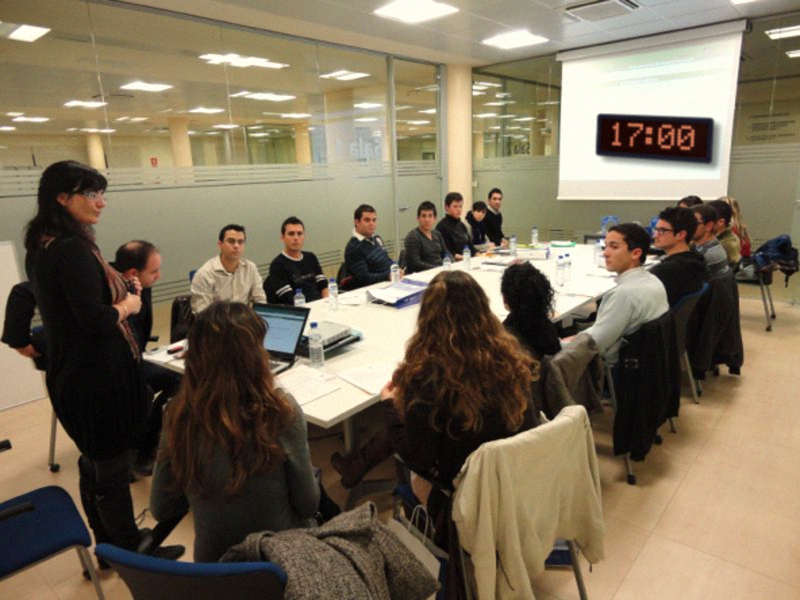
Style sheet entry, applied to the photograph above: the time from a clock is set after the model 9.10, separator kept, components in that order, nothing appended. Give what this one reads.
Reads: 17.00
